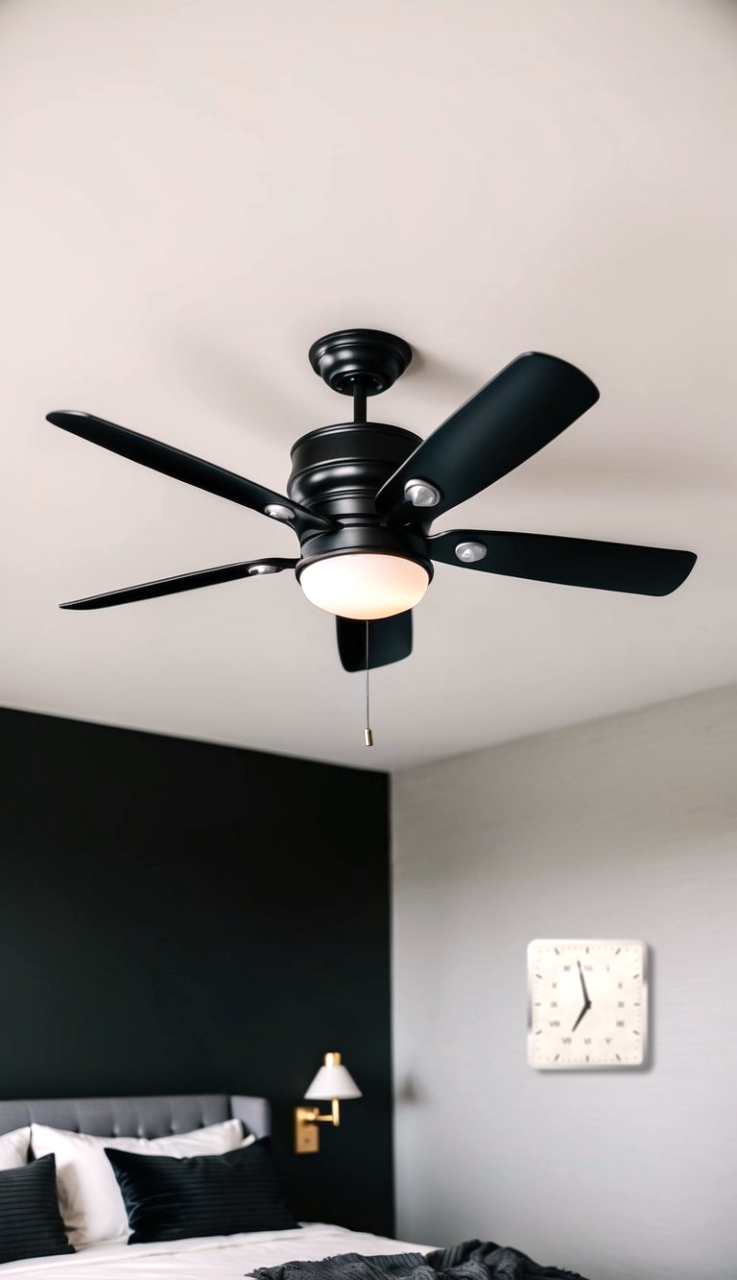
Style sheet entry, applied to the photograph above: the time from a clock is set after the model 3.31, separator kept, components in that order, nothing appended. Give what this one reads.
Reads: 6.58
